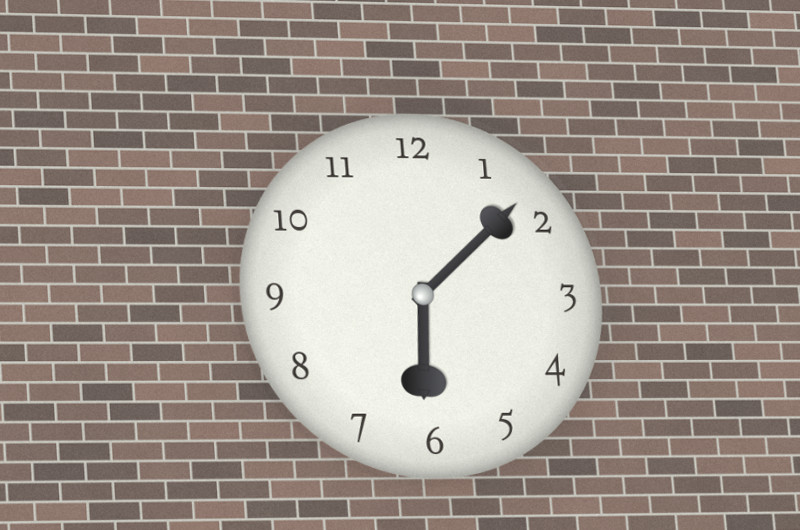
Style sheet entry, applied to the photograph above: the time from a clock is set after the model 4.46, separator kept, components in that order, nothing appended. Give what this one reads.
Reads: 6.08
